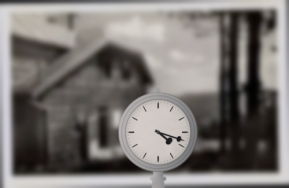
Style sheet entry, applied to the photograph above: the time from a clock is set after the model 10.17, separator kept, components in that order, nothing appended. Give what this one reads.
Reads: 4.18
